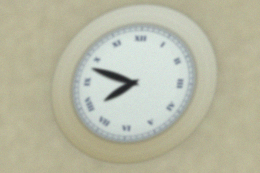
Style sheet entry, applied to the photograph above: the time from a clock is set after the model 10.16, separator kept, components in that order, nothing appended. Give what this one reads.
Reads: 7.48
